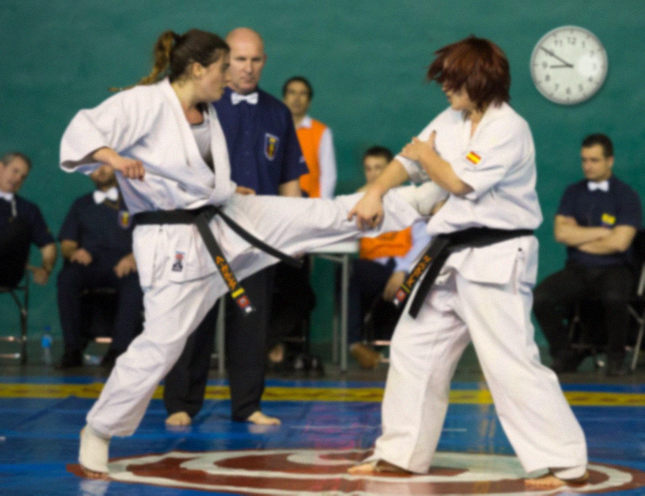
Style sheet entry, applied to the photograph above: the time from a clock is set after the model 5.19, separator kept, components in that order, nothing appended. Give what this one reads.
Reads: 8.50
